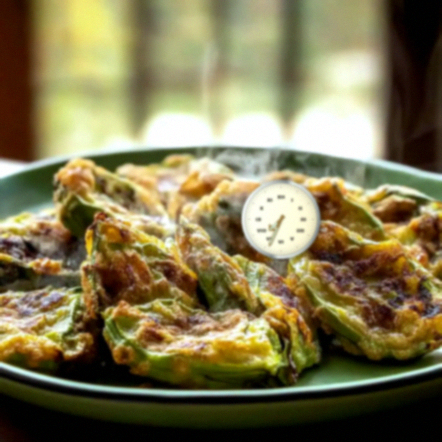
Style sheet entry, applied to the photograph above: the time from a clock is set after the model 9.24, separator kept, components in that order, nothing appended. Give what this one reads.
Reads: 7.34
